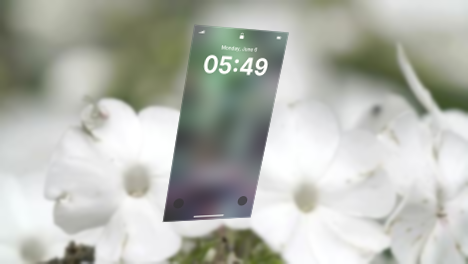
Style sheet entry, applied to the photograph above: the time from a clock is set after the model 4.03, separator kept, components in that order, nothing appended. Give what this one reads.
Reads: 5.49
